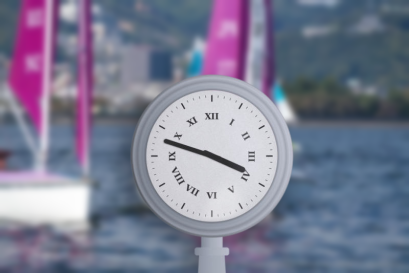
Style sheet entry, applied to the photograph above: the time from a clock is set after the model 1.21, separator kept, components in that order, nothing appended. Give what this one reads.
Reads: 3.48
